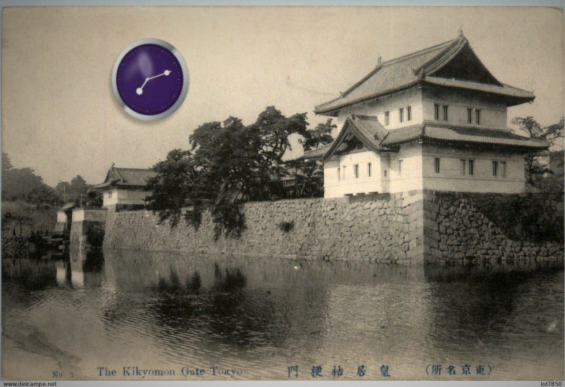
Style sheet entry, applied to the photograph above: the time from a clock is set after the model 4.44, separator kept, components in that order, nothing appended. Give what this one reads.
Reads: 7.12
